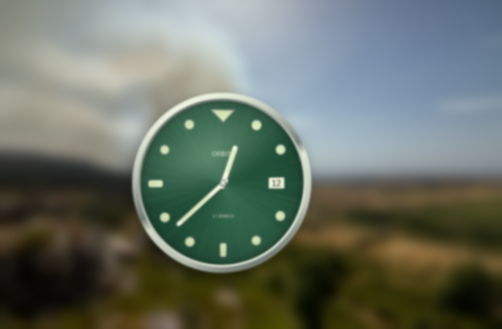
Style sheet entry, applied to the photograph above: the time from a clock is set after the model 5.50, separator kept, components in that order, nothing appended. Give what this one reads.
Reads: 12.38
